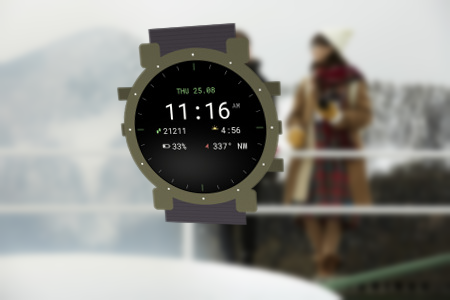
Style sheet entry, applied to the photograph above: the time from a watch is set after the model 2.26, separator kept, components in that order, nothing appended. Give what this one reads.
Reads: 11.16
